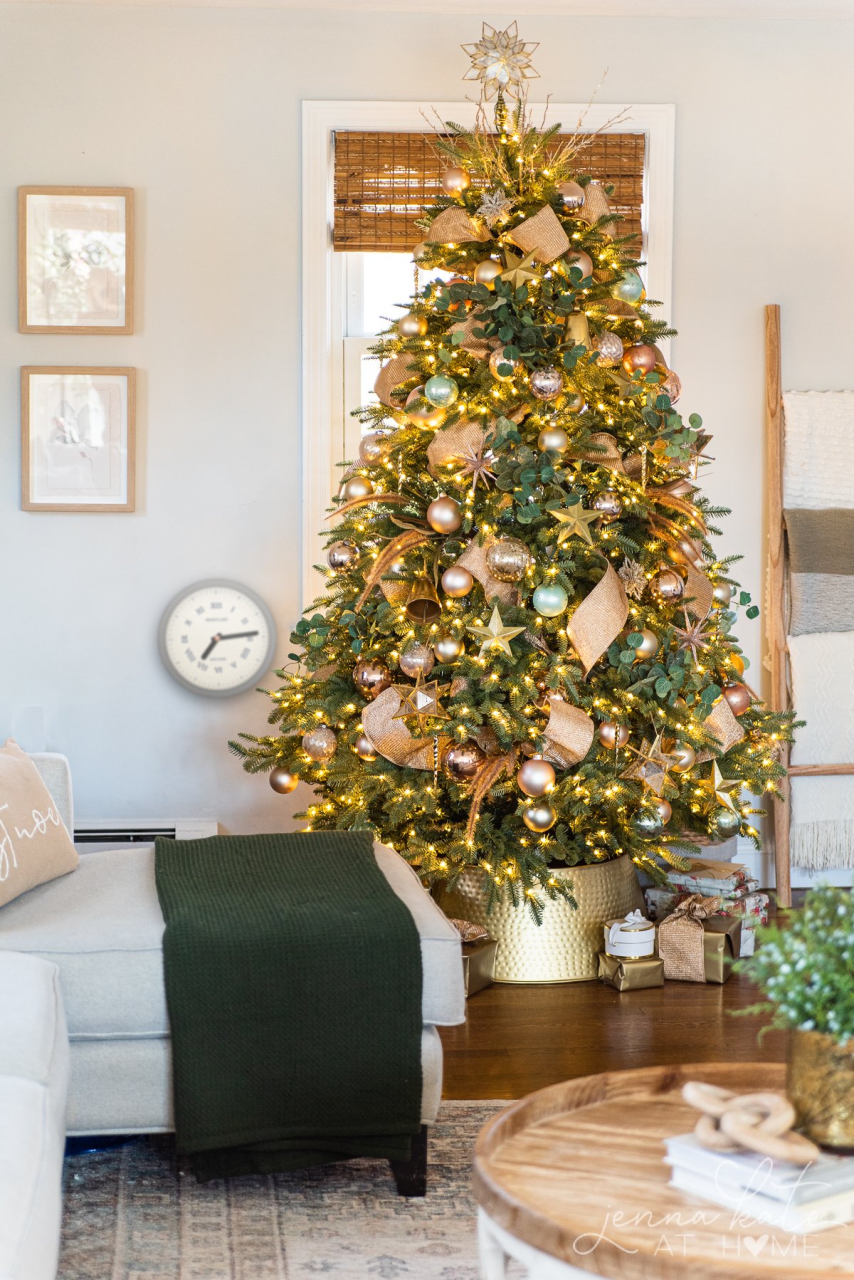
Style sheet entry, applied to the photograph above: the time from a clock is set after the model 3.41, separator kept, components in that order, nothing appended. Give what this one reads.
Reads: 7.14
